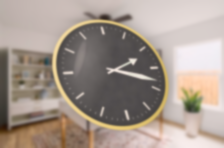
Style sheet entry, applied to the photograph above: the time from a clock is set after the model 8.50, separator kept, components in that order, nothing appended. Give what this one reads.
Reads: 2.18
